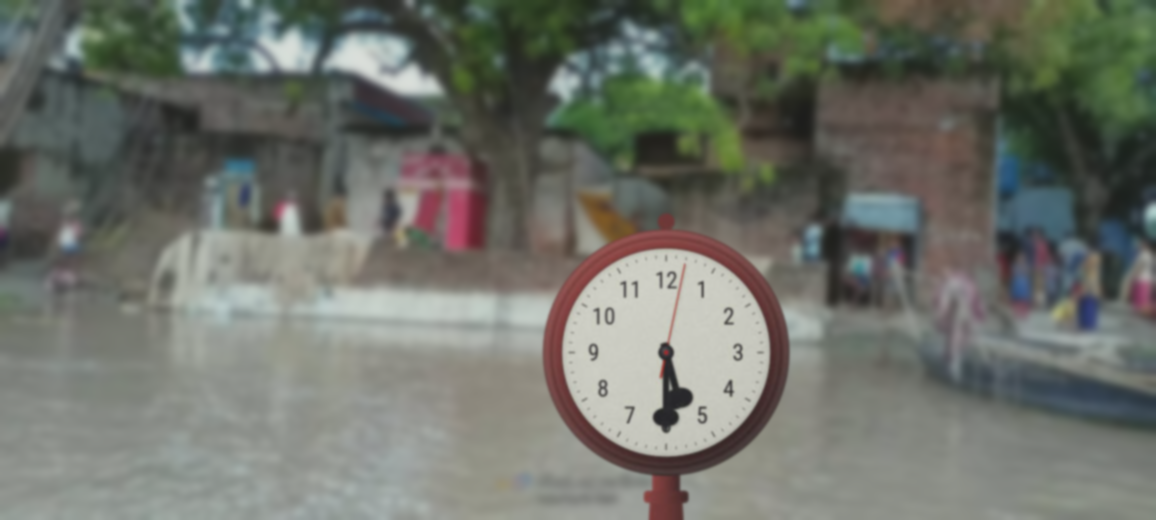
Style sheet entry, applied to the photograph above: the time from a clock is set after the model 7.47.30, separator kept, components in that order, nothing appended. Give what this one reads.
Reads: 5.30.02
